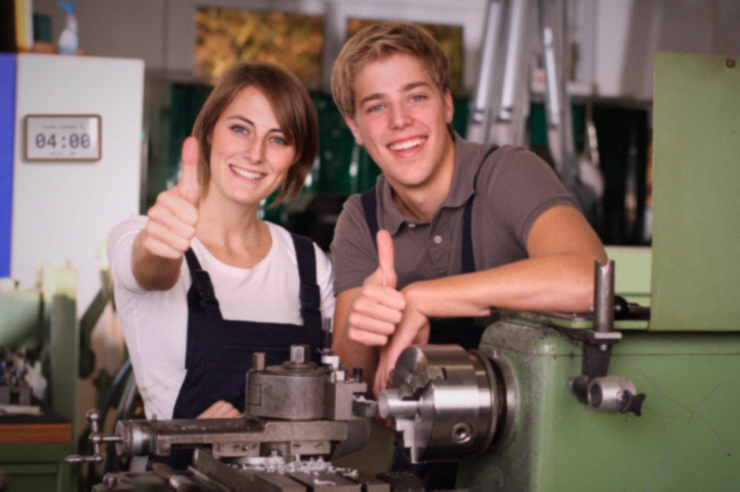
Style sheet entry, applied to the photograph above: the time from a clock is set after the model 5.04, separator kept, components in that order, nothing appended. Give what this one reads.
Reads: 4.00
